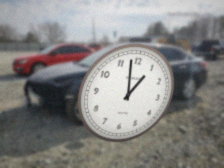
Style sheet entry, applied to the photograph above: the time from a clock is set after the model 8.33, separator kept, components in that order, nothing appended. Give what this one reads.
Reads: 12.58
